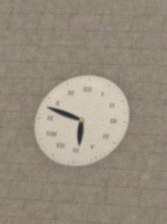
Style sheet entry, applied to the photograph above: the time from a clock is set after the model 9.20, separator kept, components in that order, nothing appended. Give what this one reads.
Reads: 5.48
